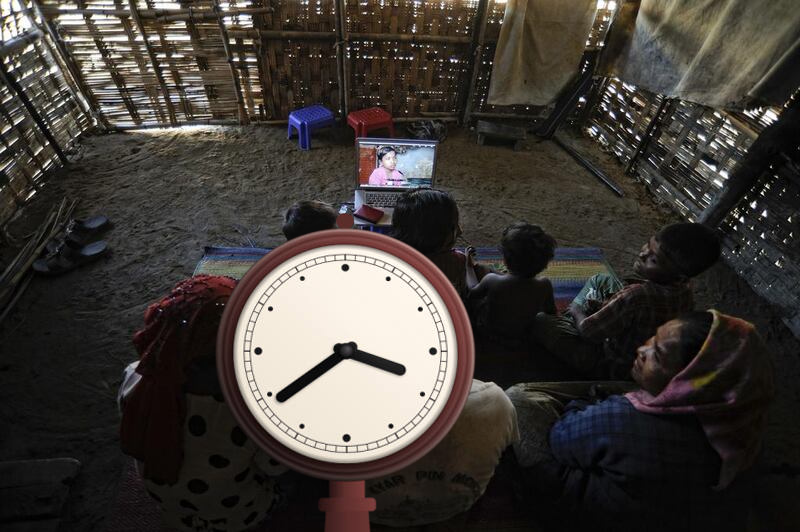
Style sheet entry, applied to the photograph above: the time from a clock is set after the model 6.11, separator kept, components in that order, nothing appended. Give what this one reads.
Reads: 3.39
